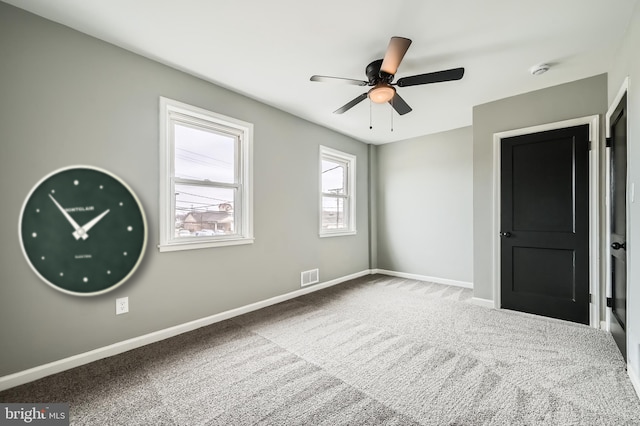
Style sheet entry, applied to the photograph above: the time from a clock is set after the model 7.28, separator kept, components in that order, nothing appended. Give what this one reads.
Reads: 1.54
